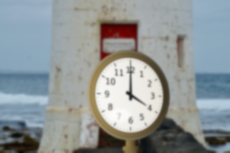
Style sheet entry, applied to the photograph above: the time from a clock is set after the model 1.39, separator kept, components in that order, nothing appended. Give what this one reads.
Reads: 4.00
